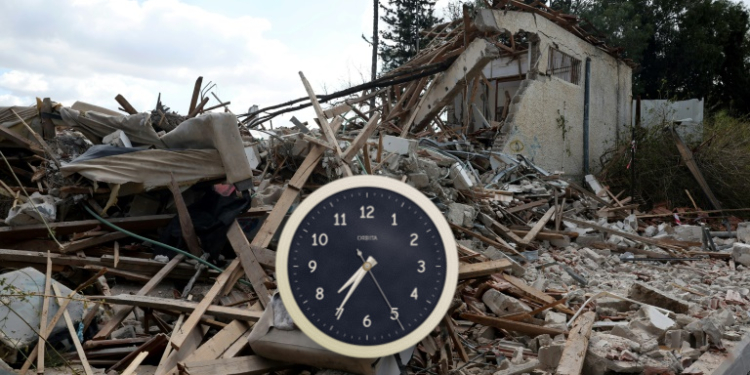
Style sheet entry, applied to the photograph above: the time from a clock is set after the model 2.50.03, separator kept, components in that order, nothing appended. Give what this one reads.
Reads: 7.35.25
